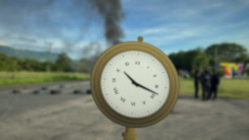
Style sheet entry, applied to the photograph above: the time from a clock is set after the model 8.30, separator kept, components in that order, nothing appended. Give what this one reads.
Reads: 10.18
